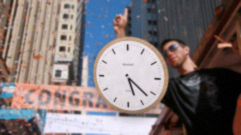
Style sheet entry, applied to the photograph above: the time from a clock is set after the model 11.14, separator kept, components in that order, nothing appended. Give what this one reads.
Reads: 5.22
